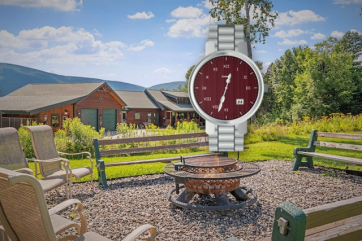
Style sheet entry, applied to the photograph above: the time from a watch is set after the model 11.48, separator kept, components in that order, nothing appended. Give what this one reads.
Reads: 12.33
